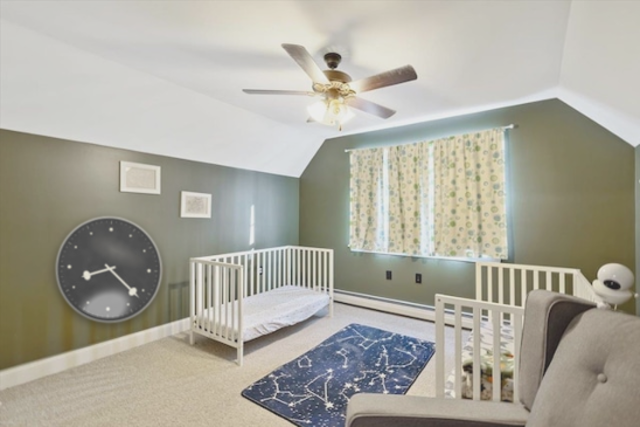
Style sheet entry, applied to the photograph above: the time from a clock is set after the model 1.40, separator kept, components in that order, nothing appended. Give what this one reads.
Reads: 8.22
